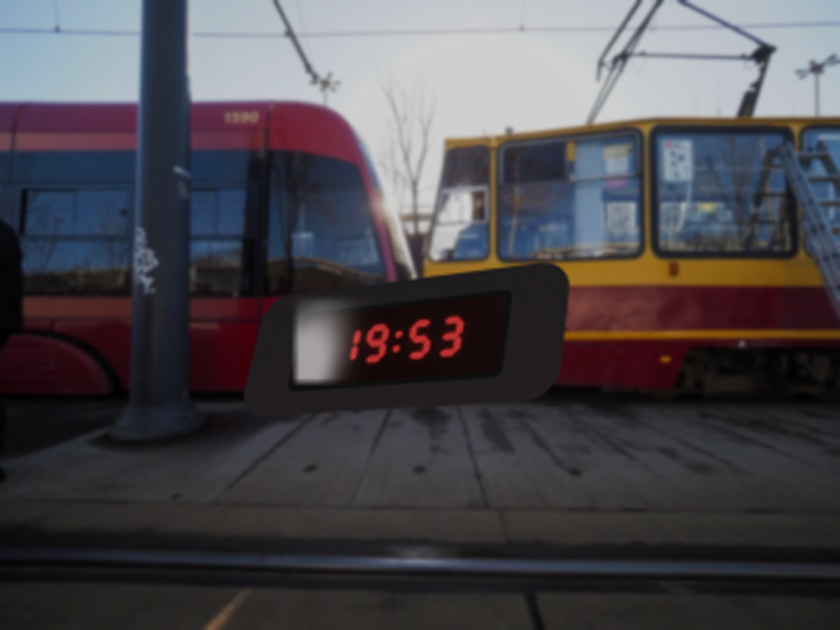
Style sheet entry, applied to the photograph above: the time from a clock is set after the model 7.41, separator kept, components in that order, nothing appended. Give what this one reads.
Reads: 19.53
